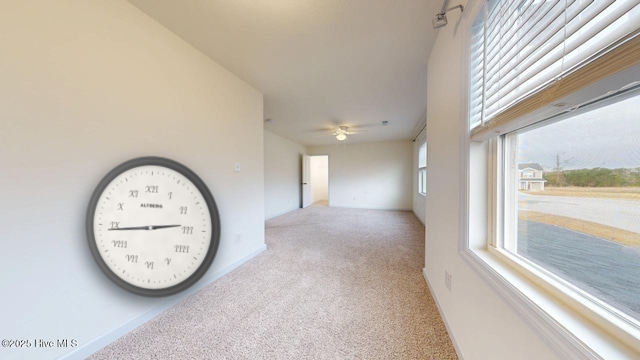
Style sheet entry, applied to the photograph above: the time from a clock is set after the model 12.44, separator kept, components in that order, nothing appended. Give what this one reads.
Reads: 2.44
